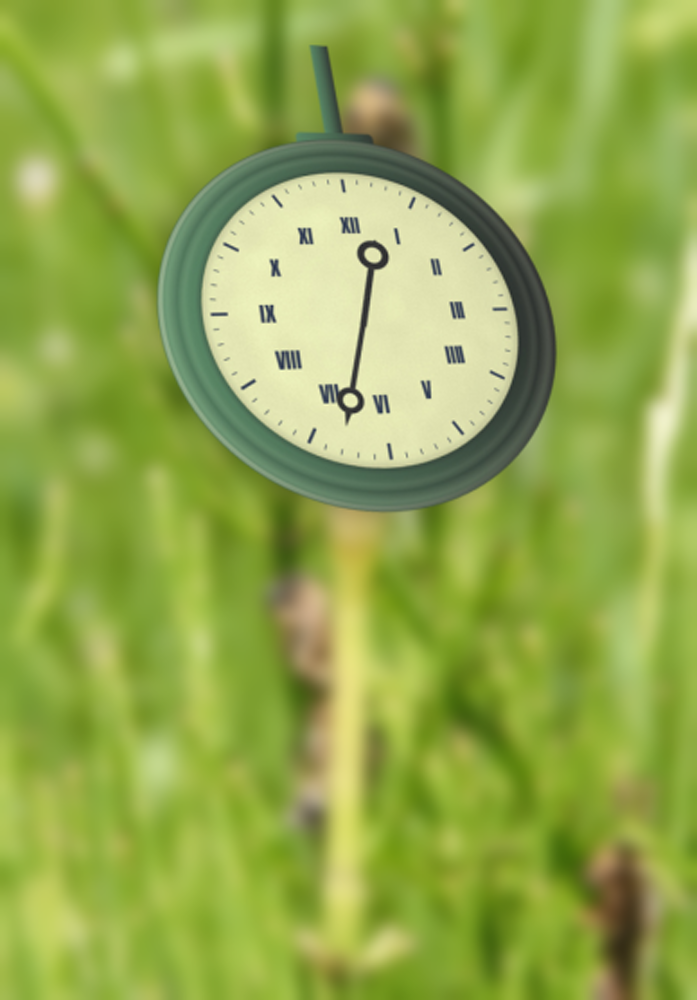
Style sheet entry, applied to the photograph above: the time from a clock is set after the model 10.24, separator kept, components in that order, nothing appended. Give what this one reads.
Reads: 12.33
